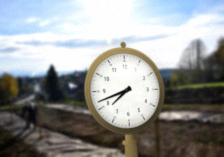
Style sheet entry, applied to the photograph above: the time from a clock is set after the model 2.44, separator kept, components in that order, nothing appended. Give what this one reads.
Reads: 7.42
